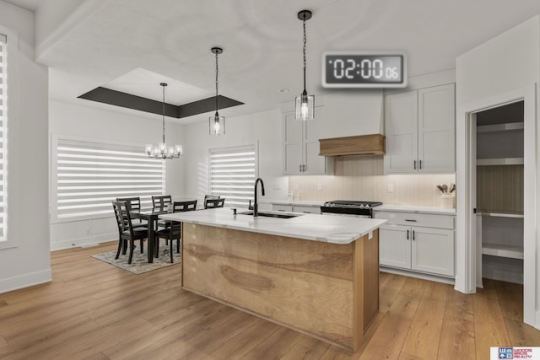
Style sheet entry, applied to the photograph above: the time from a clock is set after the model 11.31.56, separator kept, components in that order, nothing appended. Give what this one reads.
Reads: 2.00.06
